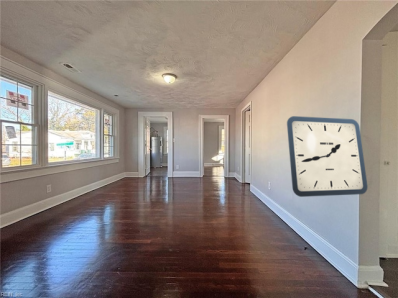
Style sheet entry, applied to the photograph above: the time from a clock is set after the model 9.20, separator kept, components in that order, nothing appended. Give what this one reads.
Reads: 1.43
